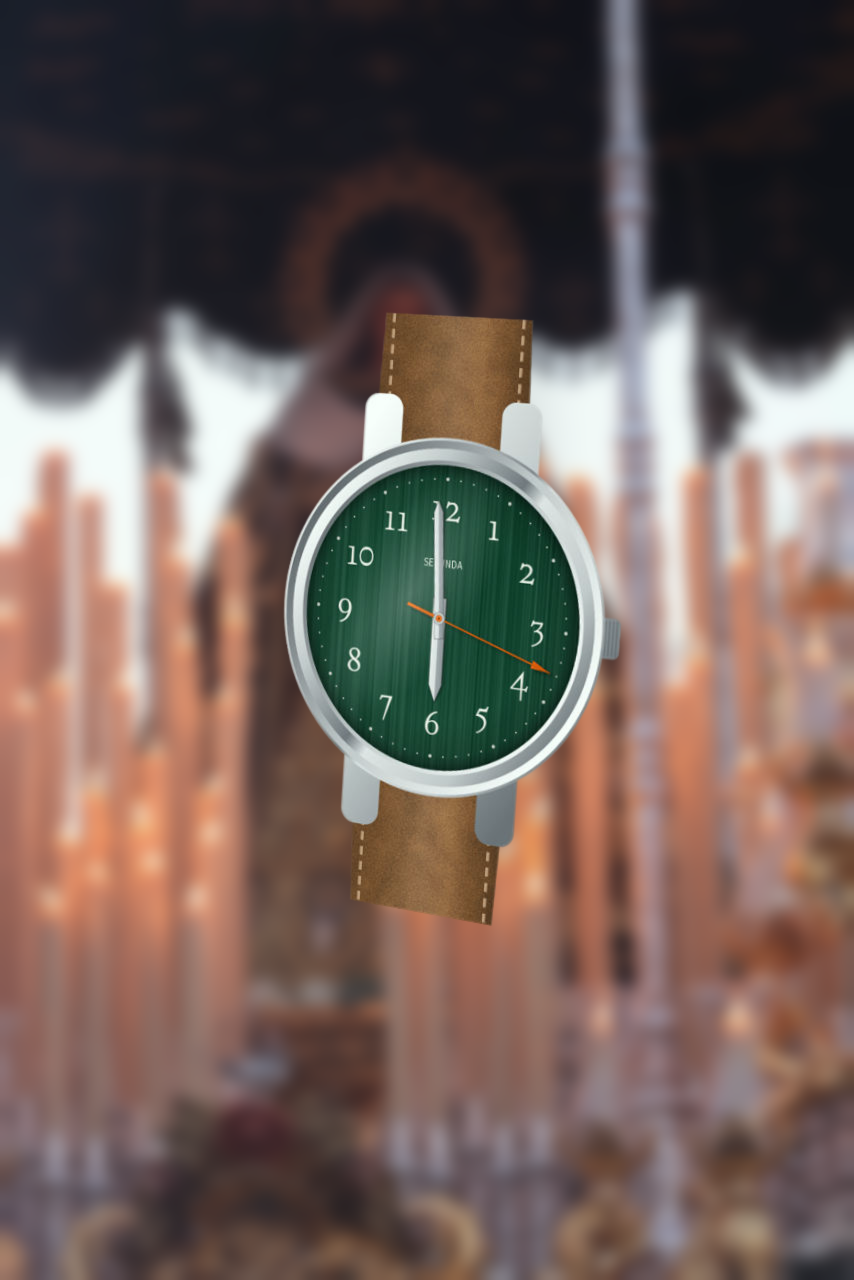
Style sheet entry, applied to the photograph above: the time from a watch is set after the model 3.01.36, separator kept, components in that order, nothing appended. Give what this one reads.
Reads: 5.59.18
